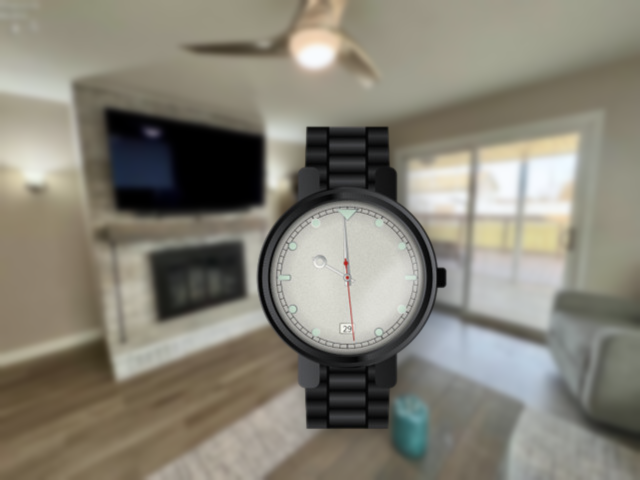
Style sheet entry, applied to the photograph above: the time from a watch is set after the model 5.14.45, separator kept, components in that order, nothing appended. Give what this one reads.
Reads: 9.59.29
